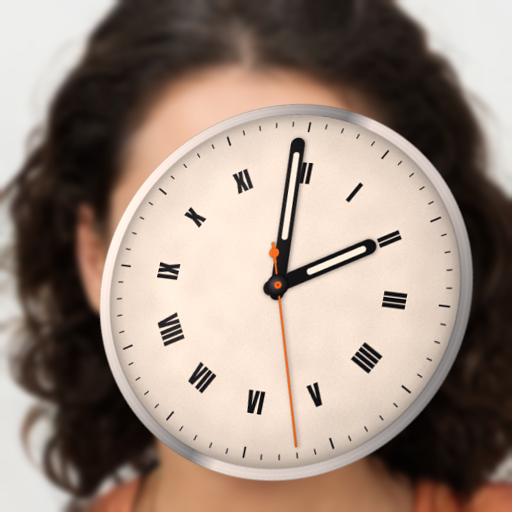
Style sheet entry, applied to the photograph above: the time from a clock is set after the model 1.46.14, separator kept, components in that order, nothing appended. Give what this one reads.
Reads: 1.59.27
